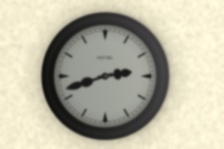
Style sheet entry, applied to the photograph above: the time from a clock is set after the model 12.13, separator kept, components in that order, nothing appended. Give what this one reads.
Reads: 2.42
